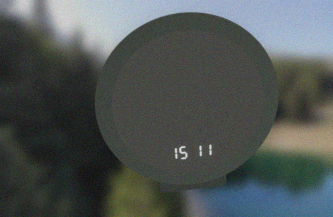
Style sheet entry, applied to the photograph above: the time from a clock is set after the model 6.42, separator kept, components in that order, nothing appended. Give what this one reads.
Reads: 15.11
